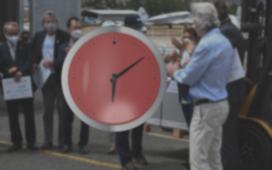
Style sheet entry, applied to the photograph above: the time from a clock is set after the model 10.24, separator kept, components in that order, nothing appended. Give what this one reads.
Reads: 6.09
